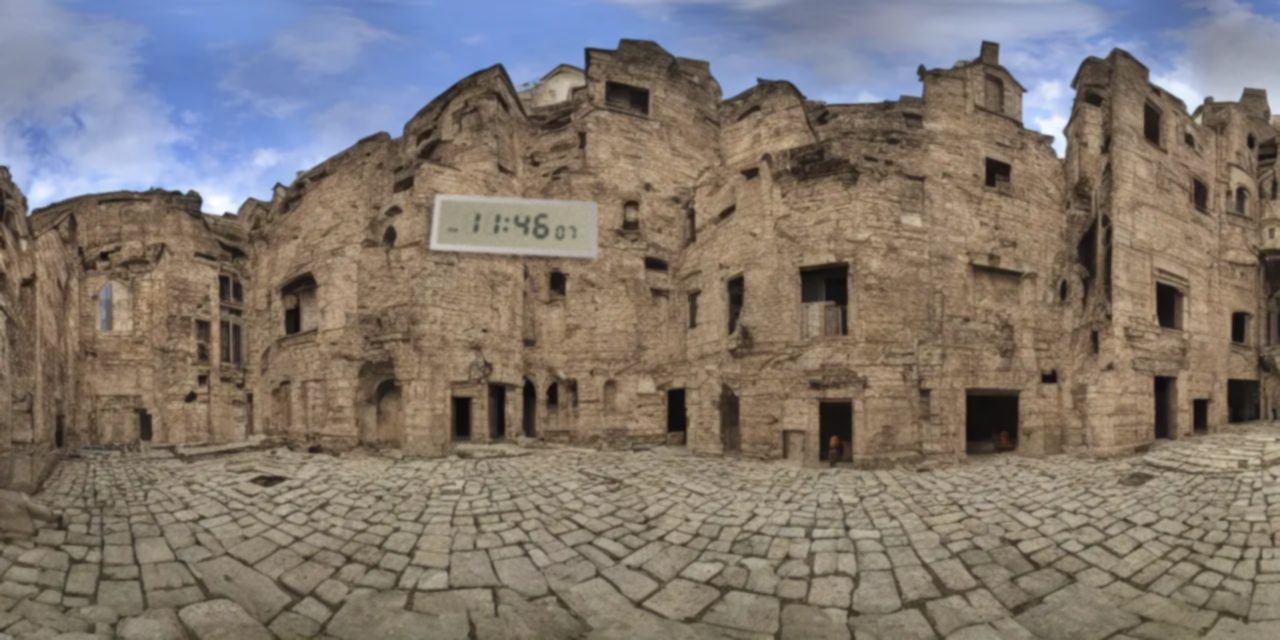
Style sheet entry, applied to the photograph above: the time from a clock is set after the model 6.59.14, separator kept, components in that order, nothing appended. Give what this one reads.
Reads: 11.46.07
